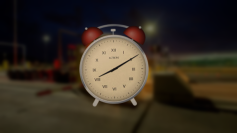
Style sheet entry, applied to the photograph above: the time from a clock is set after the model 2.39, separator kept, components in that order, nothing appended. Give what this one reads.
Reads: 8.10
